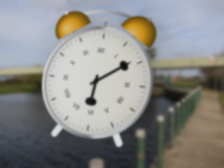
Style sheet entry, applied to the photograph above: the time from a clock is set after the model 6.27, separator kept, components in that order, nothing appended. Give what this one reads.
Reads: 6.09
